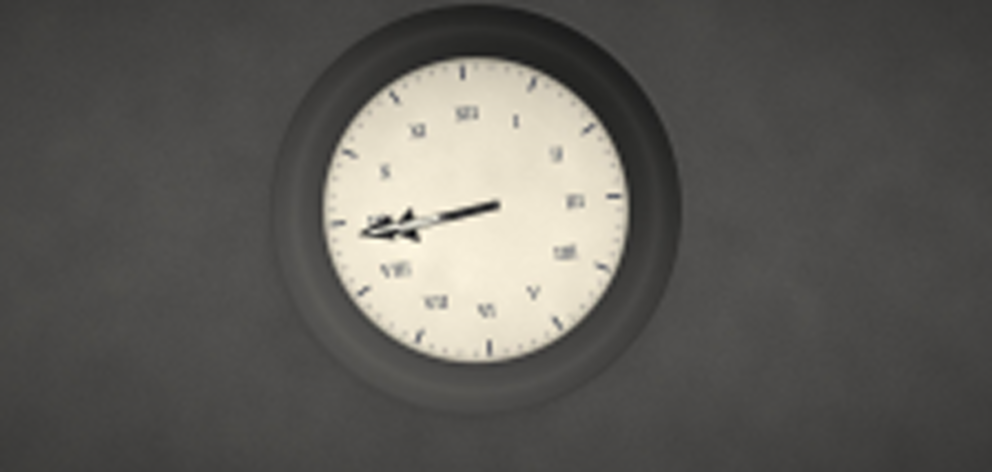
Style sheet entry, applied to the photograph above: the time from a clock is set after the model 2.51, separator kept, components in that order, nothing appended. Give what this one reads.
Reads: 8.44
